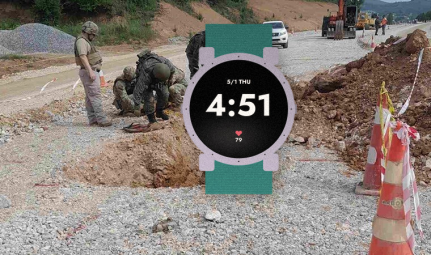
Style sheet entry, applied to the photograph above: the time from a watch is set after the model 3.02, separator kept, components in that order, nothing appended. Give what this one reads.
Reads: 4.51
